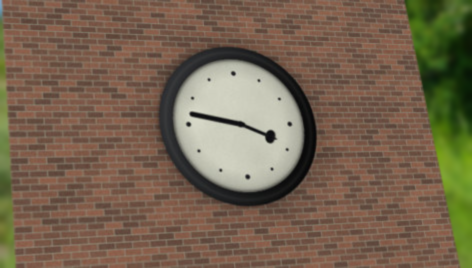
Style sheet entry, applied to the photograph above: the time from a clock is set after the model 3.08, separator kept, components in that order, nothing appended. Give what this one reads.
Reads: 3.47
